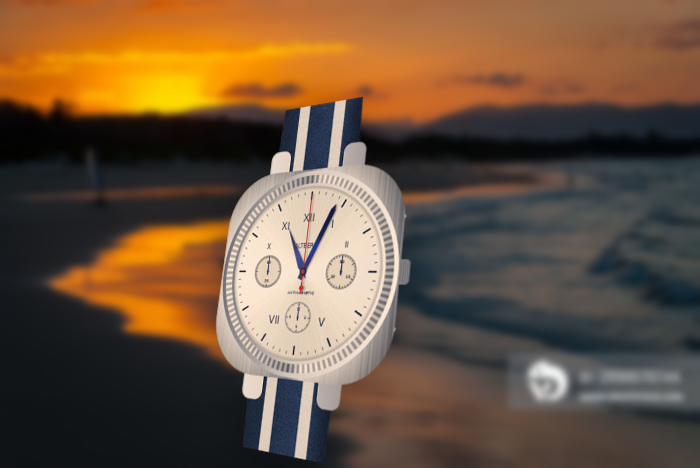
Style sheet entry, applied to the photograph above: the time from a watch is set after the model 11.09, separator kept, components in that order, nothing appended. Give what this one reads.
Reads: 11.04
